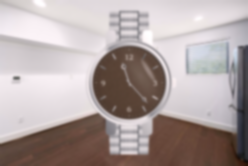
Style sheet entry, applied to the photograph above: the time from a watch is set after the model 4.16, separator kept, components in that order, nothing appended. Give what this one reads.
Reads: 11.23
